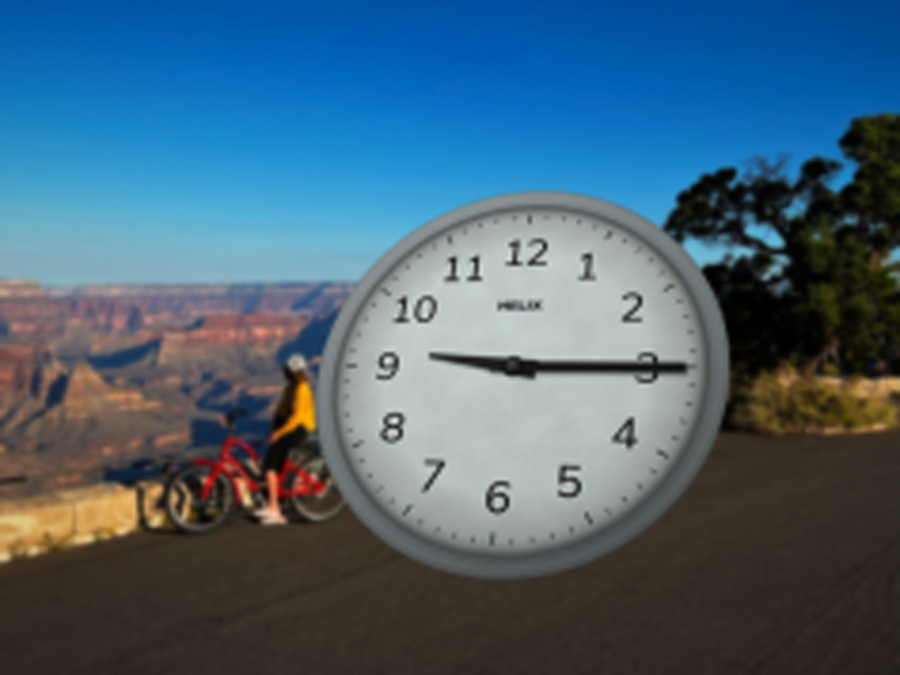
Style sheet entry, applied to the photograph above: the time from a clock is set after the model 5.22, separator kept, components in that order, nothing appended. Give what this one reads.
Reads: 9.15
